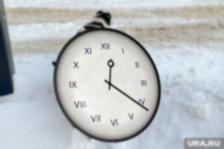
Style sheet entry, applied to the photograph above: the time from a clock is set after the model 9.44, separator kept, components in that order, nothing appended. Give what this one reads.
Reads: 12.21
